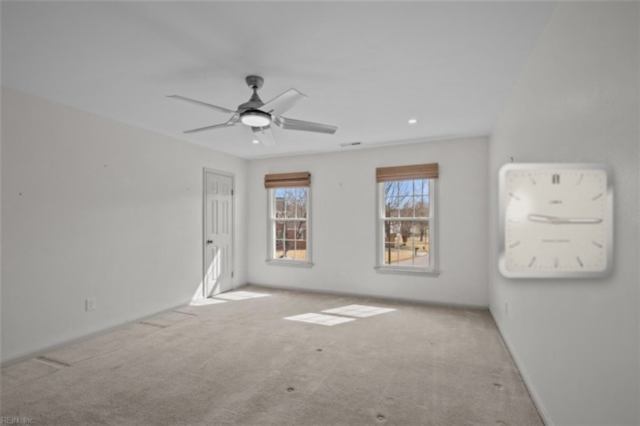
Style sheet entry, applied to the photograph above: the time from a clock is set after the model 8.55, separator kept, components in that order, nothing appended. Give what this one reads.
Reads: 9.15
